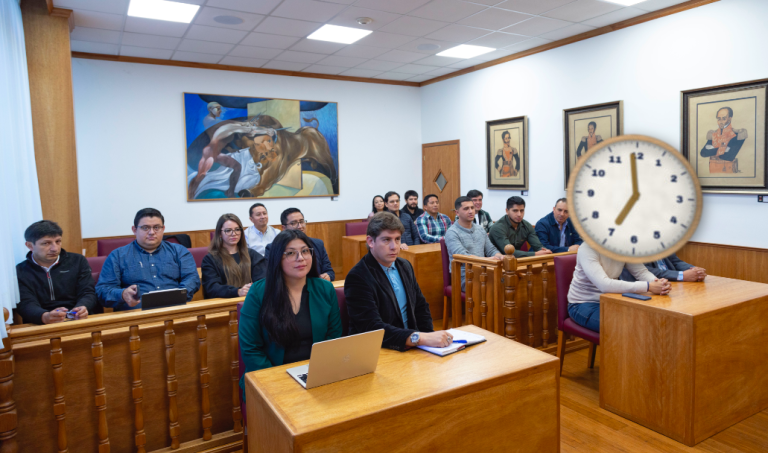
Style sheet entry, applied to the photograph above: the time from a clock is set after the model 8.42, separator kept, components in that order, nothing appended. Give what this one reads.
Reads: 6.59
